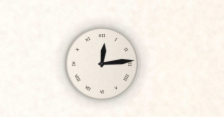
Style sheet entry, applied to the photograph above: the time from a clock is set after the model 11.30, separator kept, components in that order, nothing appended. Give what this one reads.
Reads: 12.14
